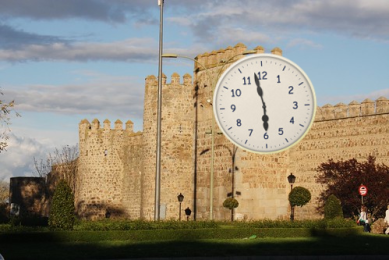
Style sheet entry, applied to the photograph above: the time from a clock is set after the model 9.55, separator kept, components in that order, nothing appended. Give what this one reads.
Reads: 5.58
